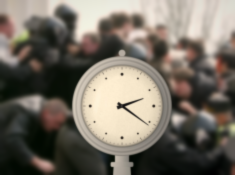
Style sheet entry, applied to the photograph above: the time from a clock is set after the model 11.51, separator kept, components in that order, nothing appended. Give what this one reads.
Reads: 2.21
